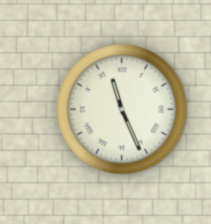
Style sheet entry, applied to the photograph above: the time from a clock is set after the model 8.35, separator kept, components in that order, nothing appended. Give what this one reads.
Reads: 11.26
